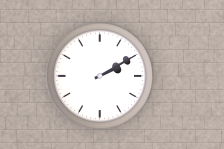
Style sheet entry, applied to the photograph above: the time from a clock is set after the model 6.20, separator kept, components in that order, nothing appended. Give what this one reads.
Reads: 2.10
